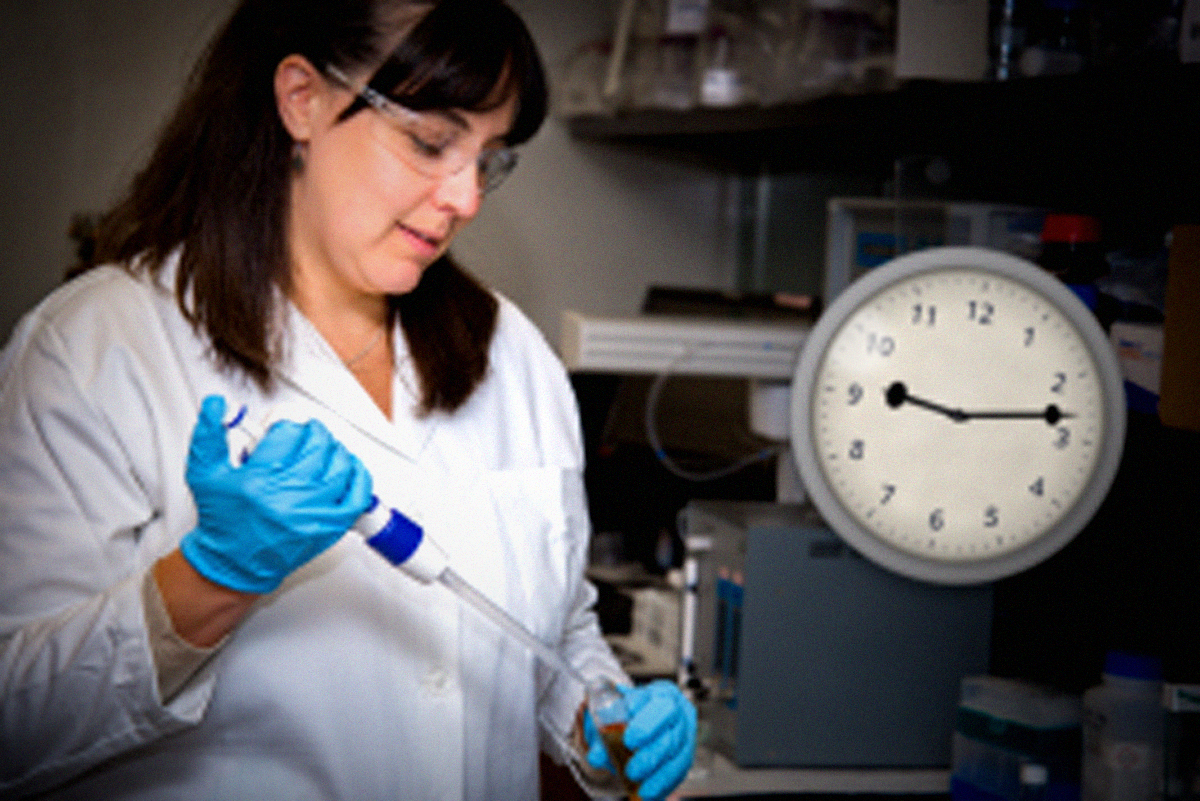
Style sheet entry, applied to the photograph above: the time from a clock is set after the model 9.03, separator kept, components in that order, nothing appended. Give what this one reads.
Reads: 9.13
